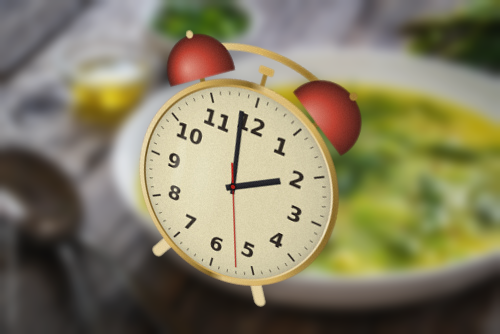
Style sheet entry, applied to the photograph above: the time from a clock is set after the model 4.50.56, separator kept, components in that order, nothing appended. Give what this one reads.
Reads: 1.58.27
